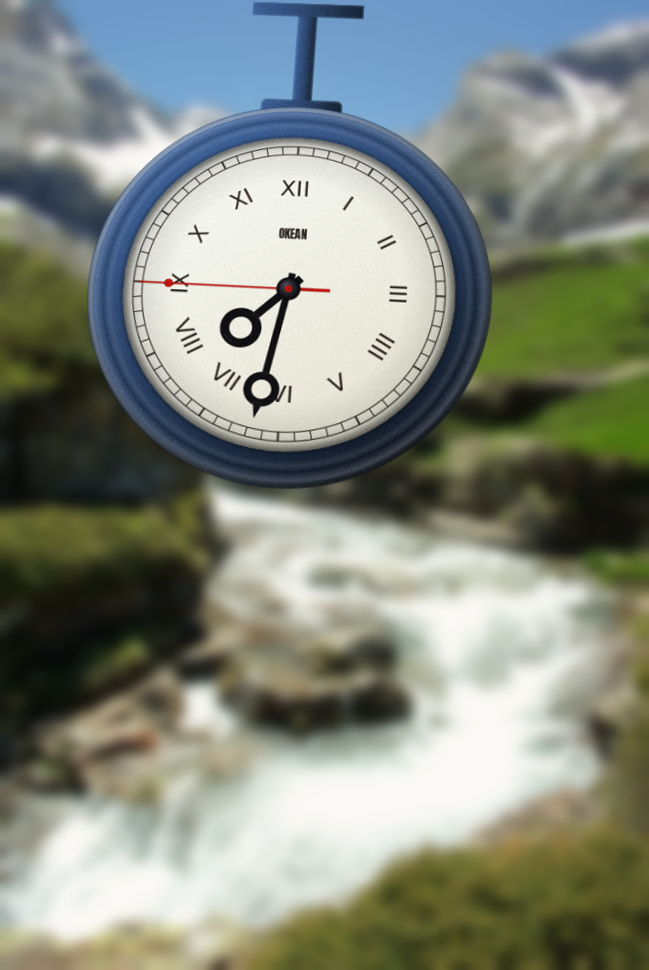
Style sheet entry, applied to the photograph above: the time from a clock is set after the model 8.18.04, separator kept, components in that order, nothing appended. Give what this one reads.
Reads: 7.31.45
